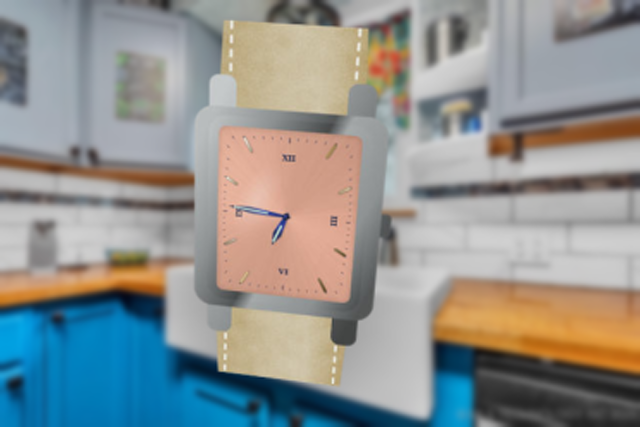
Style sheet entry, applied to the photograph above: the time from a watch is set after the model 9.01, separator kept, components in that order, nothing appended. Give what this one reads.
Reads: 6.46
